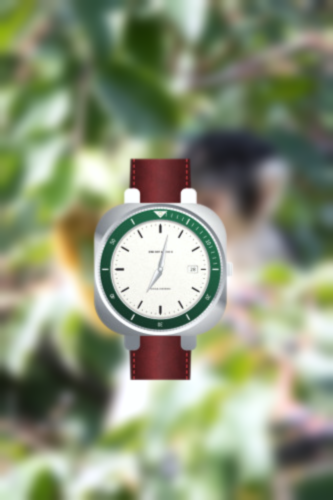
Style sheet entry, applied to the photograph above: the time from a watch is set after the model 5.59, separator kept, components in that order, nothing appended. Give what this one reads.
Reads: 7.02
